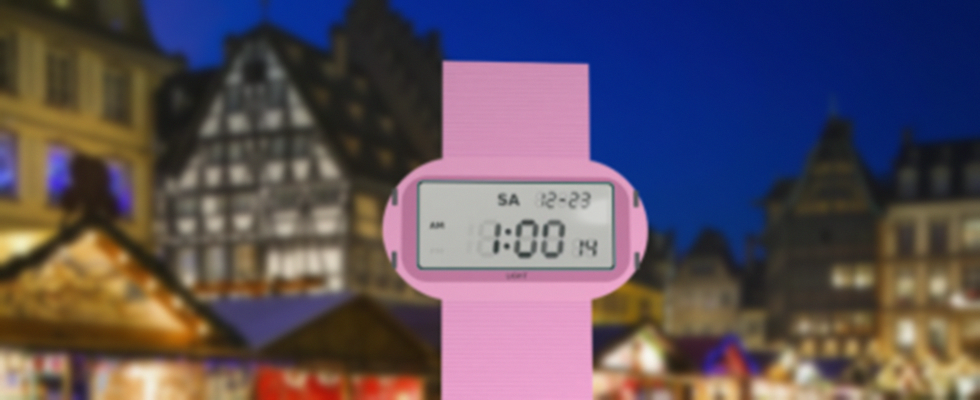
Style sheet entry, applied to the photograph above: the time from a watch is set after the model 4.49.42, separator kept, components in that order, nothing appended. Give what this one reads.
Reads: 1.00.14
